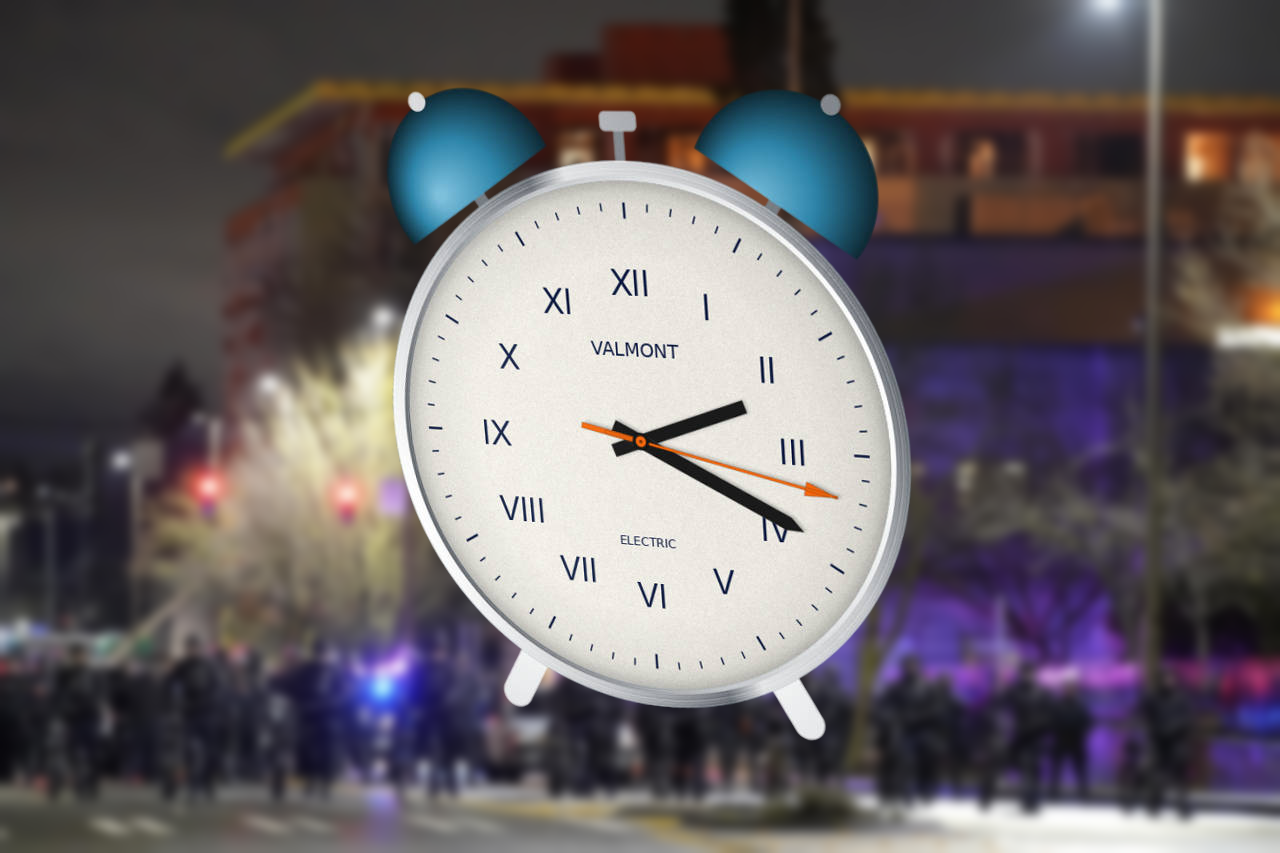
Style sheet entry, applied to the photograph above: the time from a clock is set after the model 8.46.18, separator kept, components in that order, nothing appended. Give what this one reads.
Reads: 2.19.17
